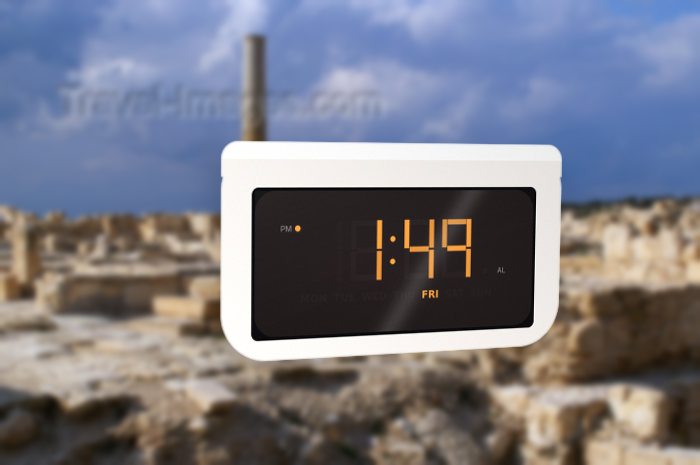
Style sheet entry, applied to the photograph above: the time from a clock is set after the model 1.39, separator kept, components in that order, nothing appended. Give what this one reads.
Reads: 1.49
